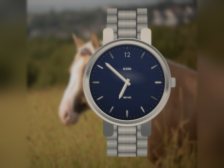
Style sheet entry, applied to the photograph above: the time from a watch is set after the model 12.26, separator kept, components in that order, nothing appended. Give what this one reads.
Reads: 6.52
